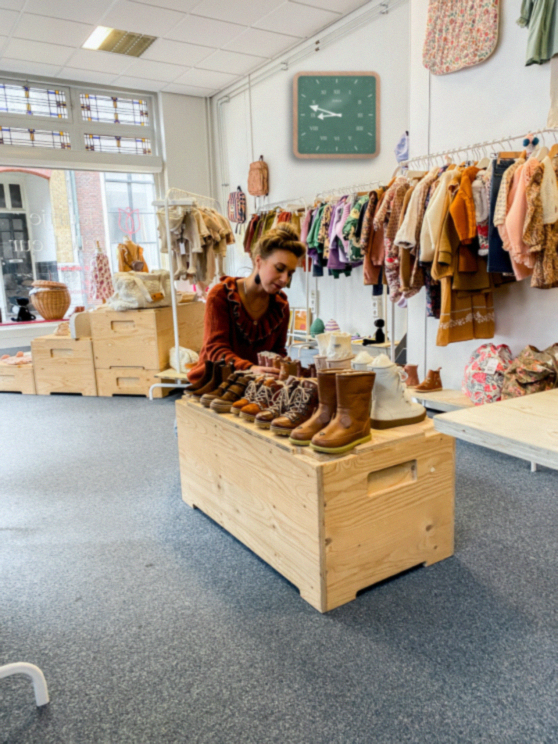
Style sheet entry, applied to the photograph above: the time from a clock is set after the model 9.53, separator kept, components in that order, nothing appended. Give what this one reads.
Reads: 8.48
